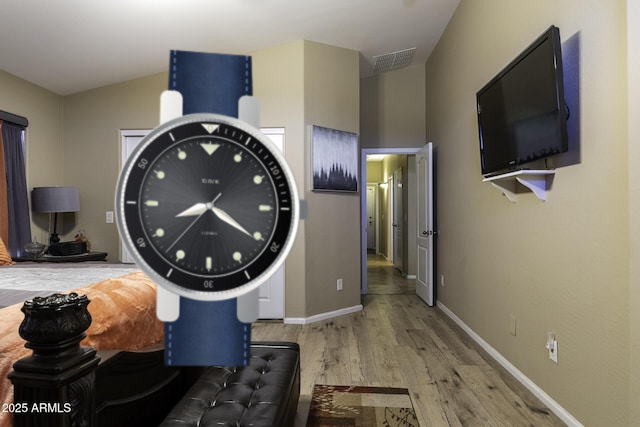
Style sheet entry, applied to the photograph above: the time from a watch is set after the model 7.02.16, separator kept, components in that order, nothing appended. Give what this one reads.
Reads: 8.20.37
